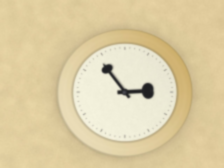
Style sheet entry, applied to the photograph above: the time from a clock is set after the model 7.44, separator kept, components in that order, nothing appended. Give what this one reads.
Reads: 2.54
